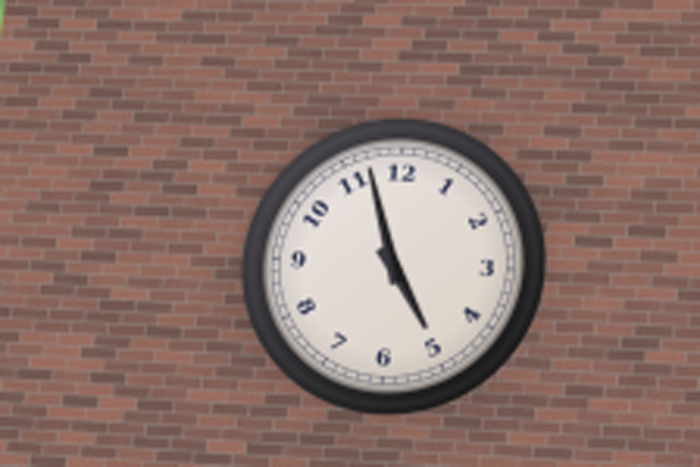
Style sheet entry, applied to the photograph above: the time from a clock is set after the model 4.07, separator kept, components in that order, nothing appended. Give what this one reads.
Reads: 4.57
